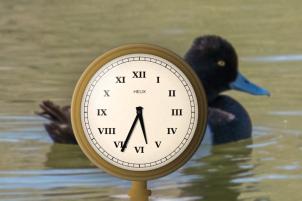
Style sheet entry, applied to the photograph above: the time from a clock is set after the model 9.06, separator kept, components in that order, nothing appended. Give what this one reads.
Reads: 5.34
